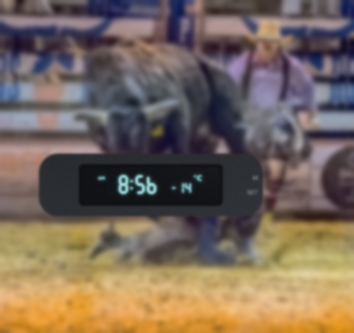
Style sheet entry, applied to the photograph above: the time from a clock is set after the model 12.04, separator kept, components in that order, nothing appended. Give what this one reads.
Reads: 8.56
